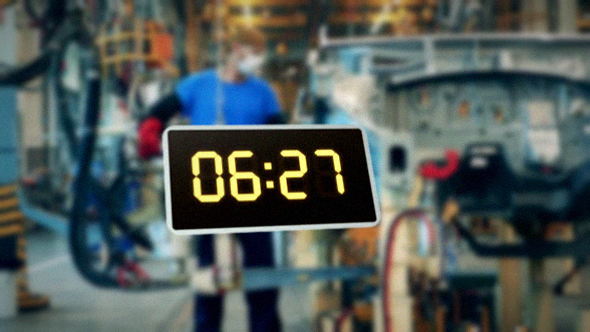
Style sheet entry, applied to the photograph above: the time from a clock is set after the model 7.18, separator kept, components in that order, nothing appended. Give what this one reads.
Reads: 6.27
